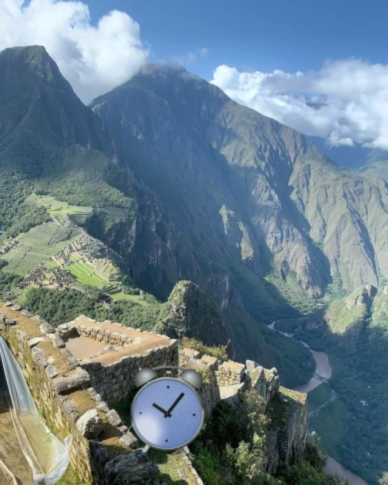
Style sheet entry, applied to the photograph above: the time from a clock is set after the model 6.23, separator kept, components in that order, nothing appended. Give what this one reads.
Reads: 10.06
